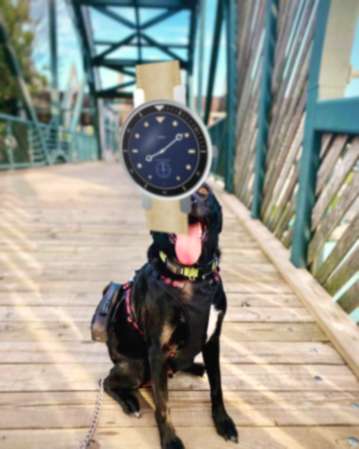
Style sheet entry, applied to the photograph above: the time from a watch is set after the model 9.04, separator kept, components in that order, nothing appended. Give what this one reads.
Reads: 8.09
